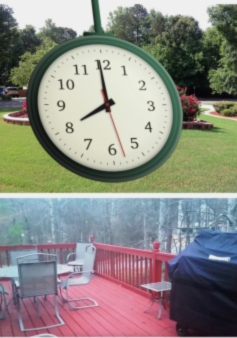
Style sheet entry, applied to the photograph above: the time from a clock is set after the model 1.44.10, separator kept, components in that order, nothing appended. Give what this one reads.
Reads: 7.59.28
